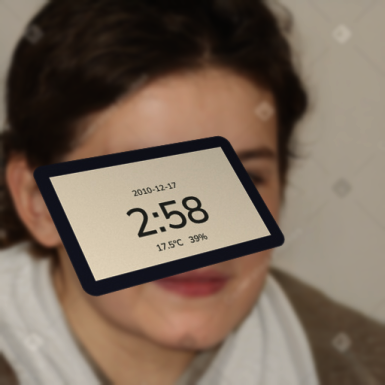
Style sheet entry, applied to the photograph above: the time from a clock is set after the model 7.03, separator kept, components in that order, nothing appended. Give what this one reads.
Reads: 2.58
